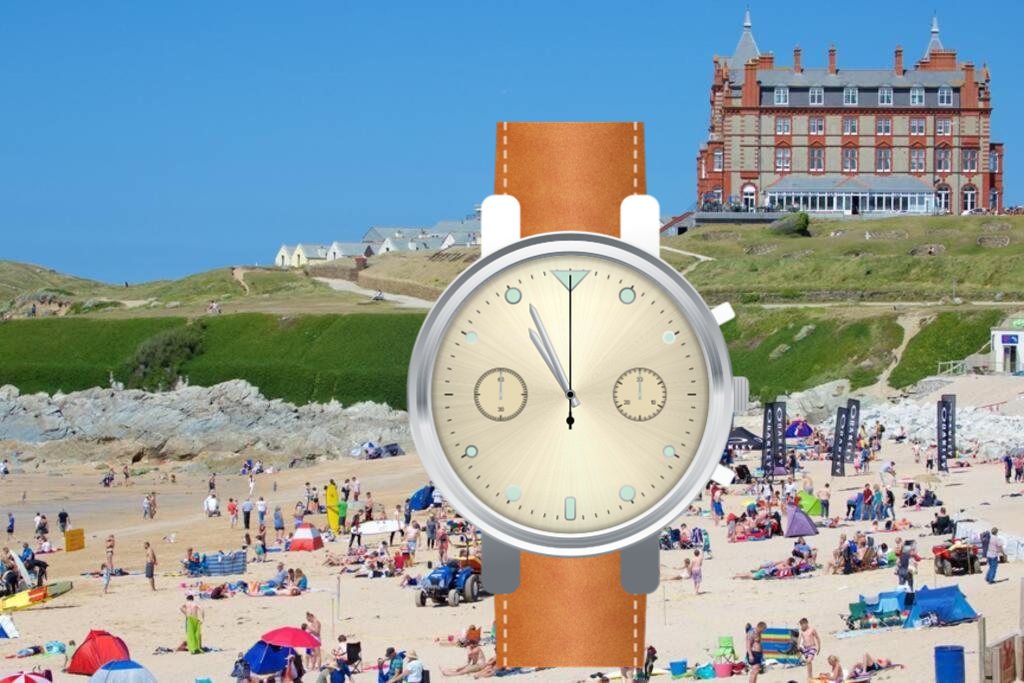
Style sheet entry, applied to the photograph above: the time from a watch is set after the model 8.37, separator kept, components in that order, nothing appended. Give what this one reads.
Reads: 10.56
